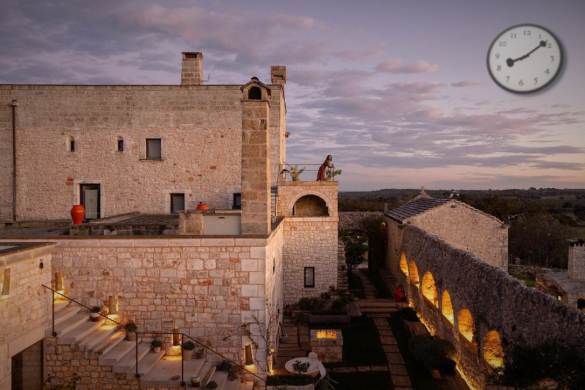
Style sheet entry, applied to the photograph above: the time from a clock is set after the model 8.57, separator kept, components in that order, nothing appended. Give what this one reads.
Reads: 8.08
